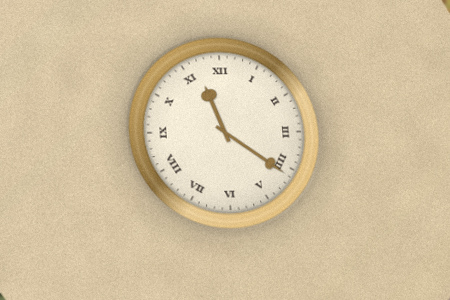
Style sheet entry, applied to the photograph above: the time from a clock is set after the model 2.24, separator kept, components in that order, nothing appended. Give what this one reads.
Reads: 11.21
